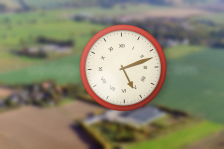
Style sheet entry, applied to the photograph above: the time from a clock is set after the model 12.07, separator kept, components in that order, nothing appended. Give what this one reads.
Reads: 5.12
